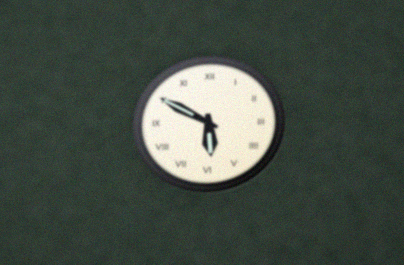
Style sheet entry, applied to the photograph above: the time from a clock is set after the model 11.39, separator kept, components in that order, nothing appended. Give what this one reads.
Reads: 5.50
